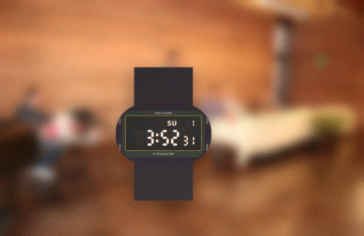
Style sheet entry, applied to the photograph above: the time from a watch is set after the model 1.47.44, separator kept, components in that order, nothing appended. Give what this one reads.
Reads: 3.52.31
